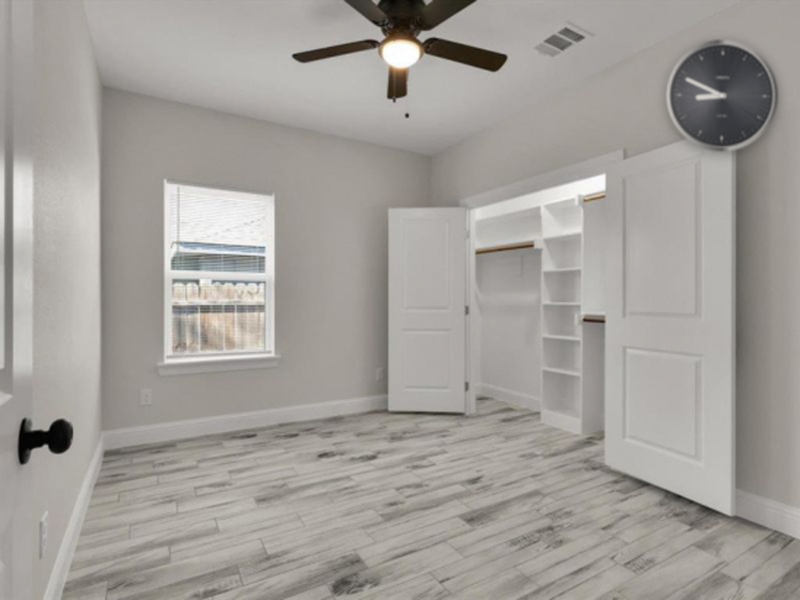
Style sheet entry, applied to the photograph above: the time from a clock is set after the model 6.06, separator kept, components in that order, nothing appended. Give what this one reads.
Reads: 8.49
